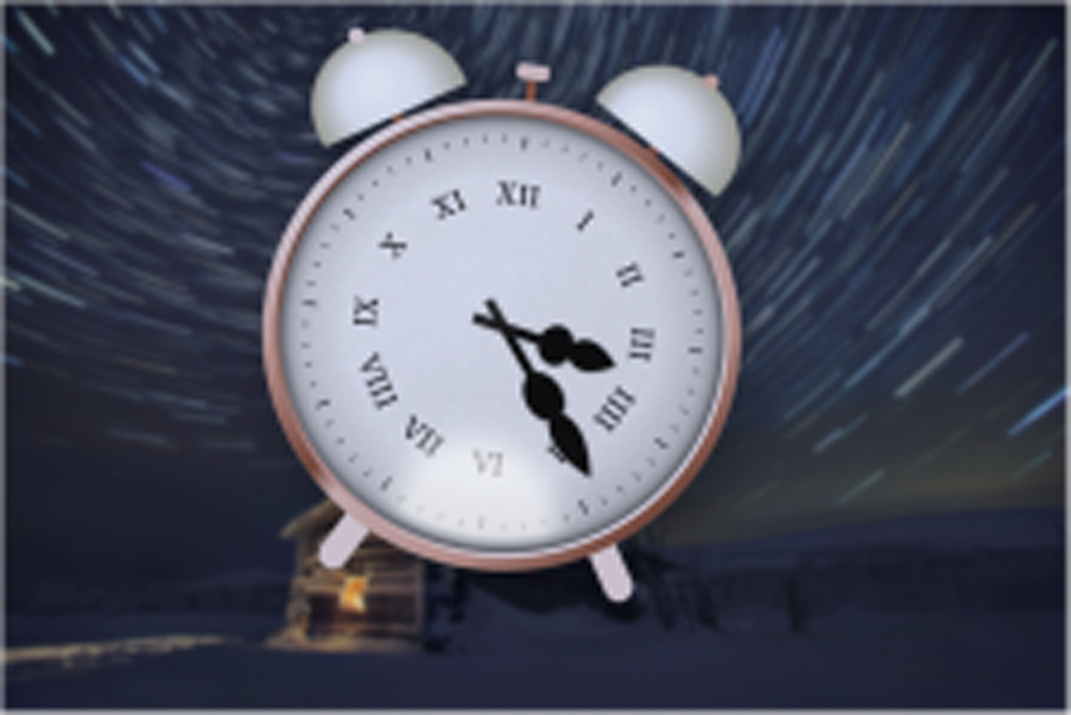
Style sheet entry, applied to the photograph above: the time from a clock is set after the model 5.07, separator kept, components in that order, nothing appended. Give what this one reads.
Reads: 3.24
